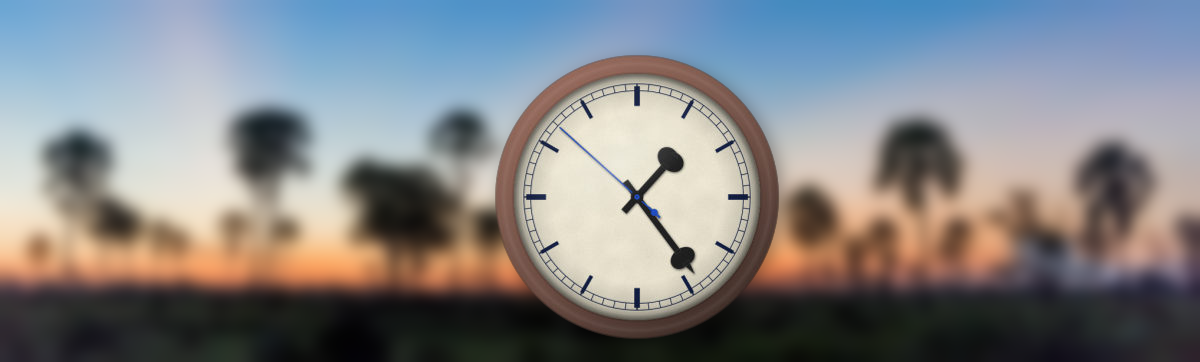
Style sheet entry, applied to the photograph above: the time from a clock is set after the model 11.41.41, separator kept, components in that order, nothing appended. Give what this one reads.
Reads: 1.23.52
